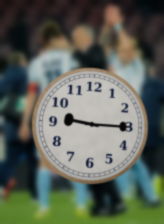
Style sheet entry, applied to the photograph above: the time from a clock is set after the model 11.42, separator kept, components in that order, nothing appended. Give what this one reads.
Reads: 9.15
